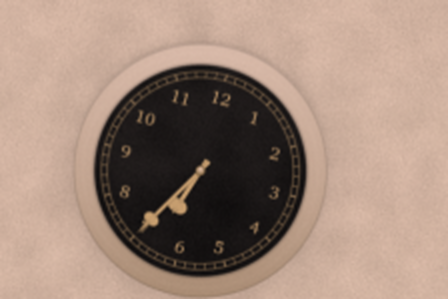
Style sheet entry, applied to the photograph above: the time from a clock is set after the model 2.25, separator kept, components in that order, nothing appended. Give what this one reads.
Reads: 6.35
